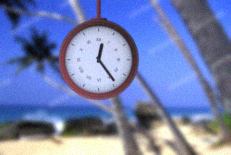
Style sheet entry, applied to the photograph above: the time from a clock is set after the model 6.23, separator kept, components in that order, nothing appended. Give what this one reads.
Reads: 12.24
